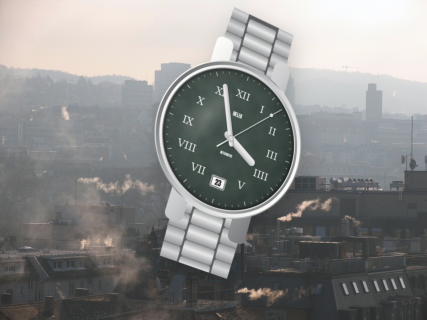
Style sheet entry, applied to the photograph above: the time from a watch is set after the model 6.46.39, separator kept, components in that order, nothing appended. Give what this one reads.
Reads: 3.56.07
